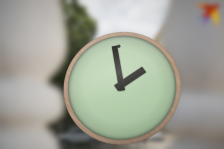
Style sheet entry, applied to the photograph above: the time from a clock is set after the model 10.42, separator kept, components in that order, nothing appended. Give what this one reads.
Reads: 1.59
